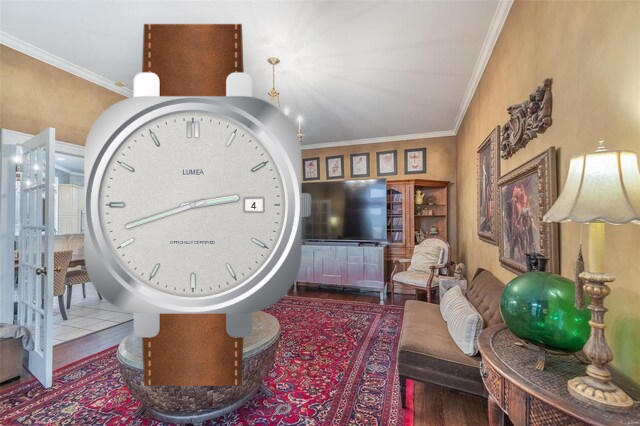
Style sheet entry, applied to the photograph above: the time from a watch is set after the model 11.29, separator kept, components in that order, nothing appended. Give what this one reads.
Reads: 2.42
